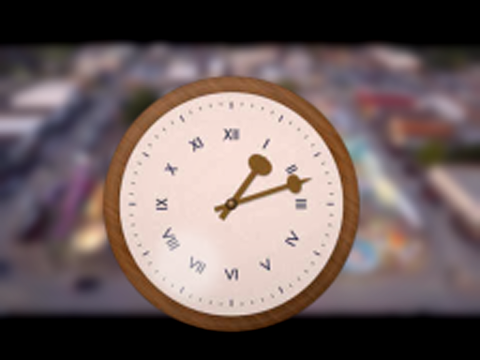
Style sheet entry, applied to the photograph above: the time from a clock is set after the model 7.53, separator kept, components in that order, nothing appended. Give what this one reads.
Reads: 1.12
